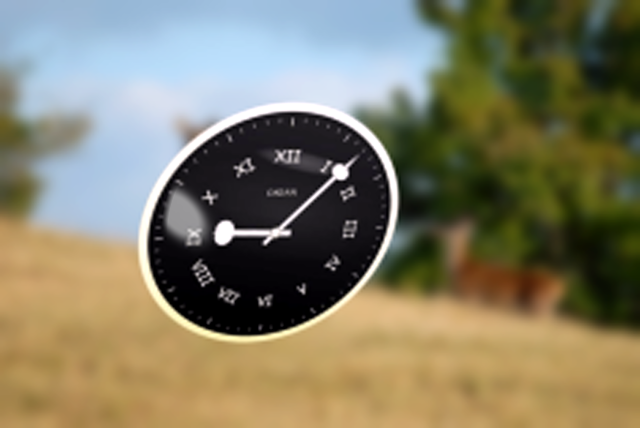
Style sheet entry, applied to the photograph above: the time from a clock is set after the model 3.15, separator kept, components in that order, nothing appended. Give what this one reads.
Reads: 9.07
